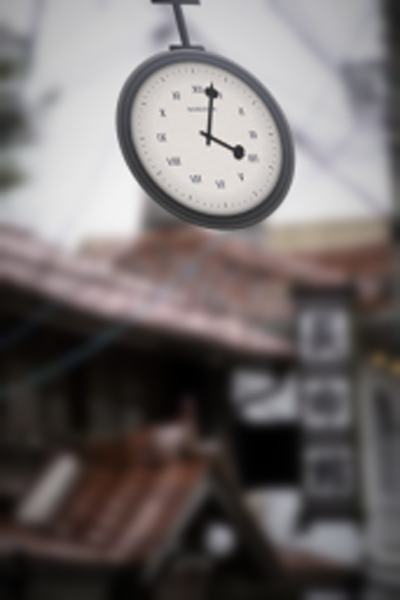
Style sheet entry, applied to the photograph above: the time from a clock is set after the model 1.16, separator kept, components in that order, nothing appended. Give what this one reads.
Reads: 4.03
